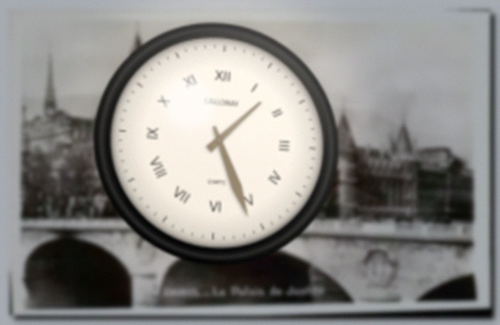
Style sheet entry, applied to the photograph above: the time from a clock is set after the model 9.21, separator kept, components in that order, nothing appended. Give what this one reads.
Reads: 1.26
